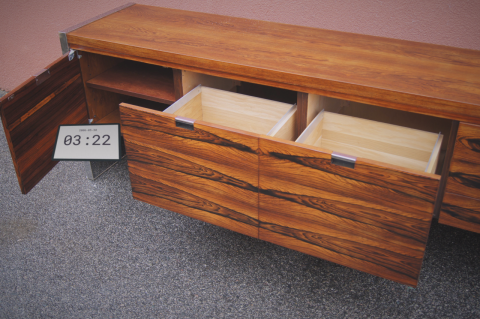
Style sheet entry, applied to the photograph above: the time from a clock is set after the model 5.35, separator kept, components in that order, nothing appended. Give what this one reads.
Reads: 3.22
